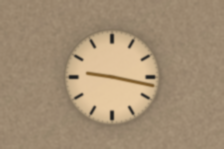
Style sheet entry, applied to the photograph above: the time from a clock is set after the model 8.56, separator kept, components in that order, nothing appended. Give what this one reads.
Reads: 9.17
